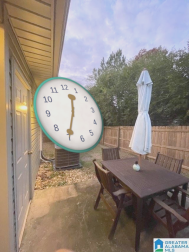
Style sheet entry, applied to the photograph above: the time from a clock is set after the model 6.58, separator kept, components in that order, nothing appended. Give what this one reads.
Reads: 12.35
